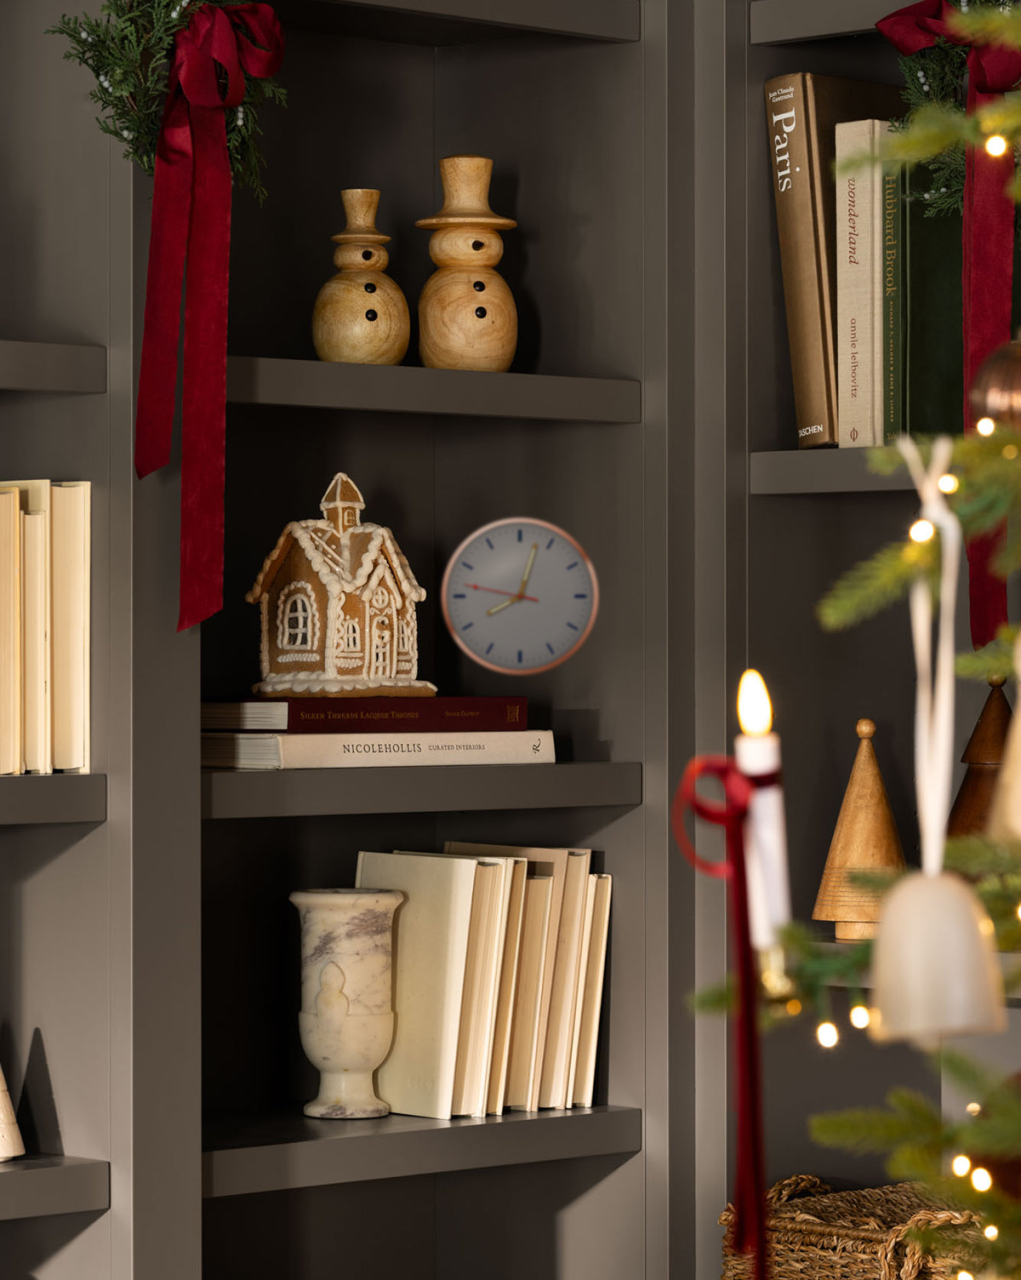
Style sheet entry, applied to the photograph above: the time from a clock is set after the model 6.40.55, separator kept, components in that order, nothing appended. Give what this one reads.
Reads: 8.02.47
